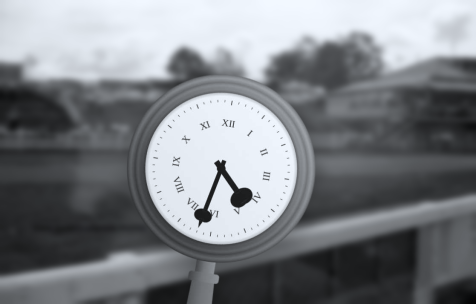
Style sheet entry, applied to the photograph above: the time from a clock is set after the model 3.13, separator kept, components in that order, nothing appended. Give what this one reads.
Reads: 4.32
